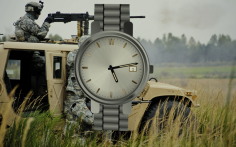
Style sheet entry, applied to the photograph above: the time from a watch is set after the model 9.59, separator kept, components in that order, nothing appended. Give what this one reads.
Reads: 5.13
